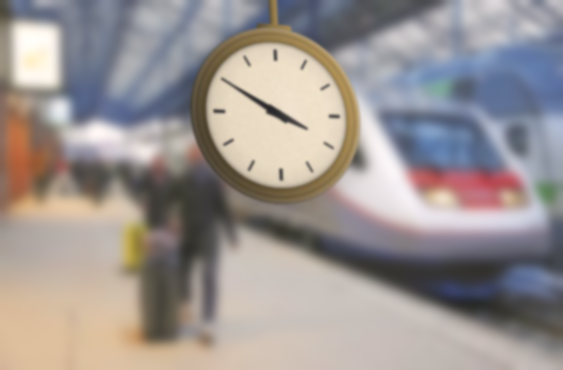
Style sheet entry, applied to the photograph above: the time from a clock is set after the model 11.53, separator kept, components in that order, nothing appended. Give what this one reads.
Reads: 3.50
